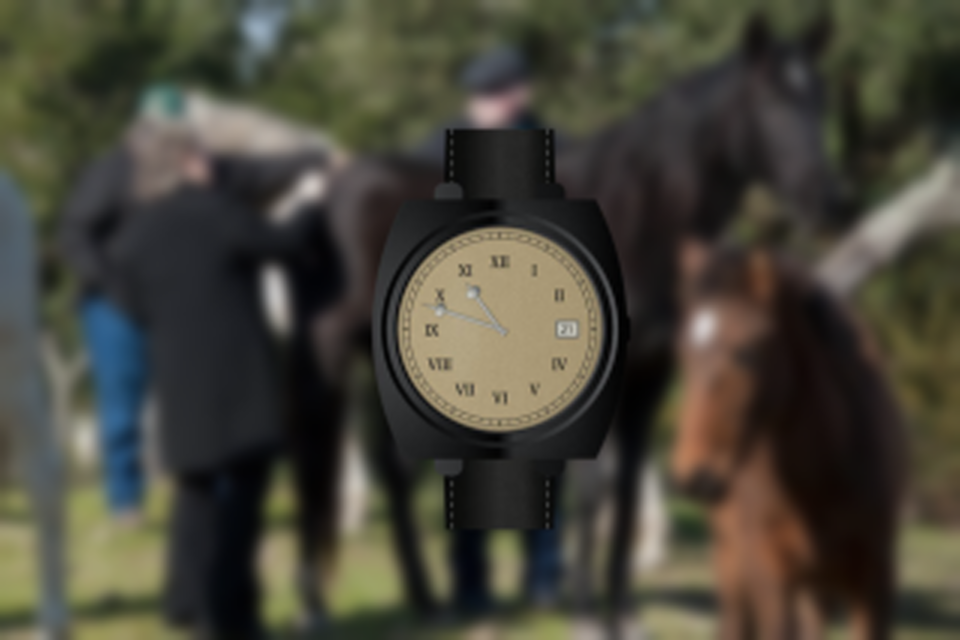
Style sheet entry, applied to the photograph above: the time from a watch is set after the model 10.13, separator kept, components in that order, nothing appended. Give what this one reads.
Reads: 10.48
